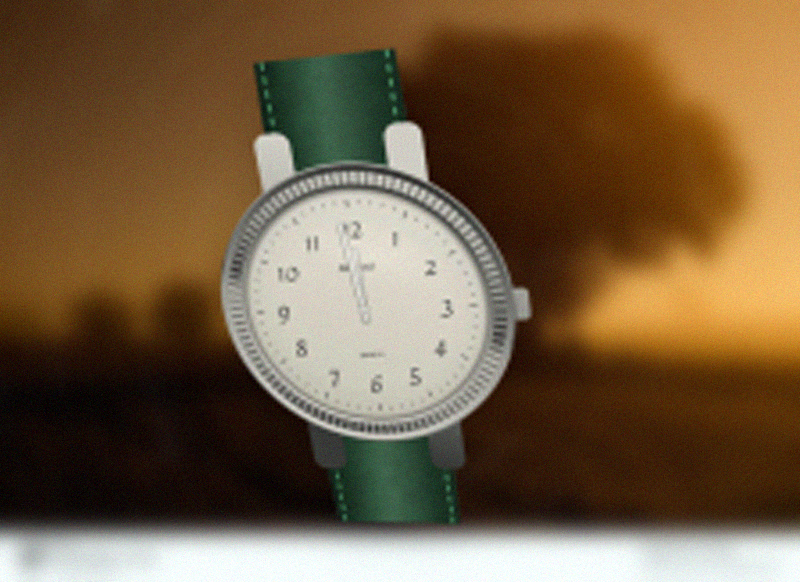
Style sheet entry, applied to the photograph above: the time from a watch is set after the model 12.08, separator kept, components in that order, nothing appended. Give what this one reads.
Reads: 11.59
